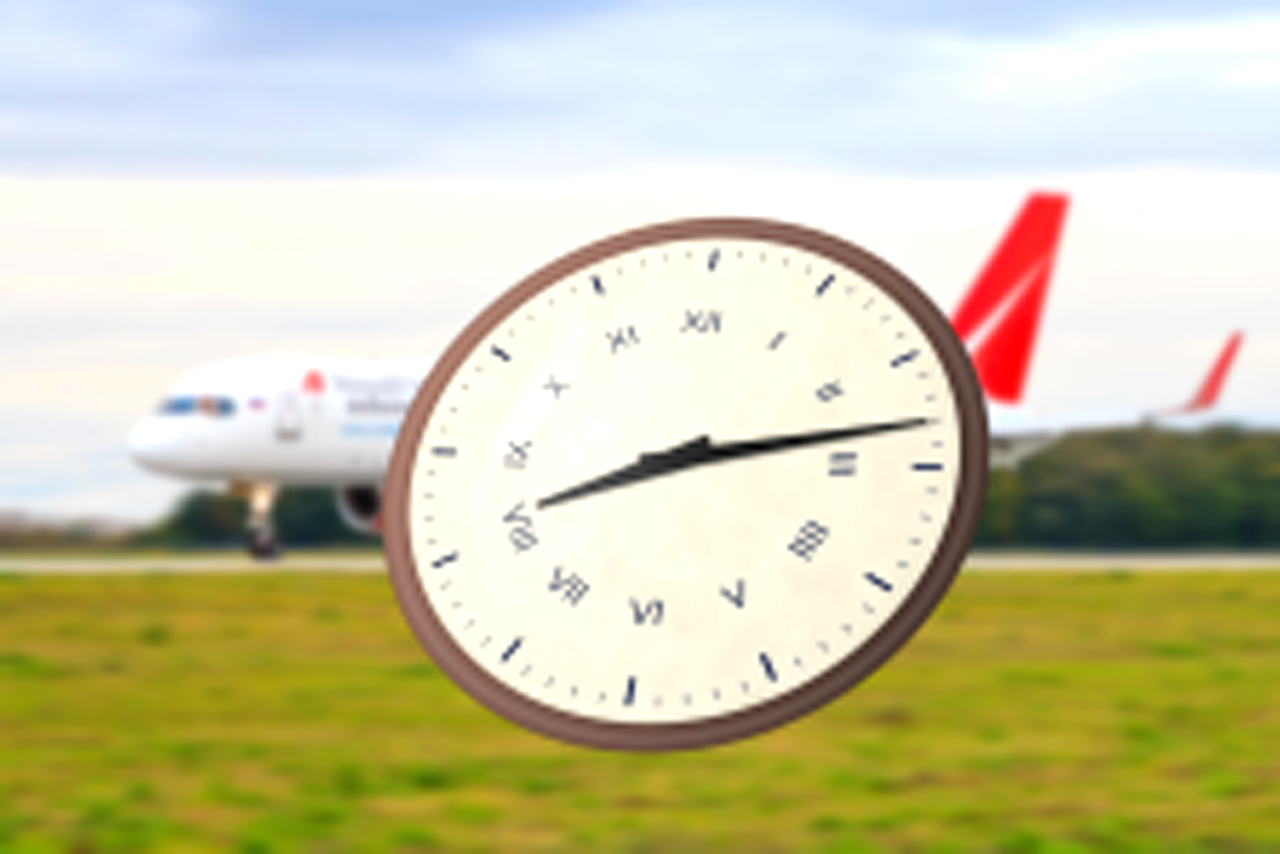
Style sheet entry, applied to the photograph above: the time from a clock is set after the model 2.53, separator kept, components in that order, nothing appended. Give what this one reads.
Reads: 8.13
